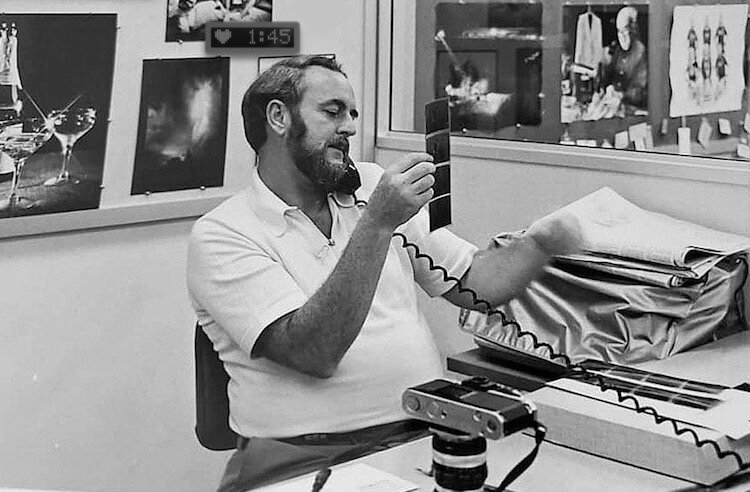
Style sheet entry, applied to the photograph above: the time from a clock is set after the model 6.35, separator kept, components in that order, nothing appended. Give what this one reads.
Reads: 1.45
